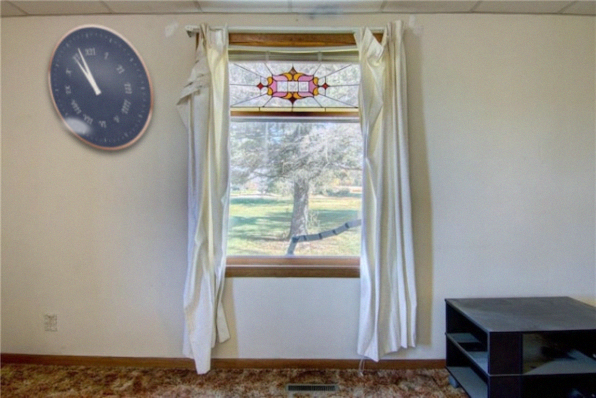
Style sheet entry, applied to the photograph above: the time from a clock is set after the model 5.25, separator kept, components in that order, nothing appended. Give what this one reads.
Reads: 10.57
